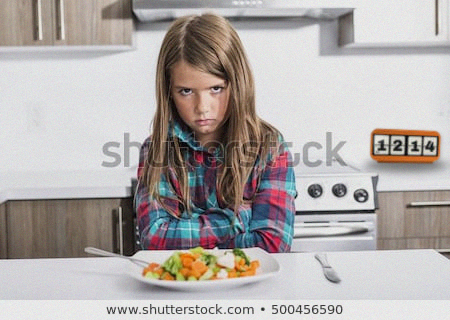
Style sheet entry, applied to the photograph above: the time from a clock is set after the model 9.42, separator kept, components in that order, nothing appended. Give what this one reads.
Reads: 12.14
